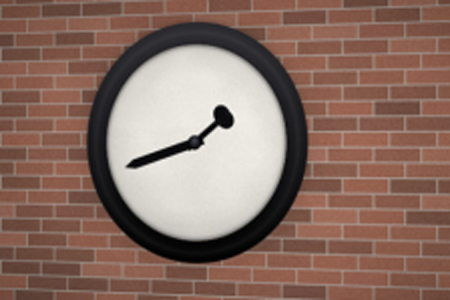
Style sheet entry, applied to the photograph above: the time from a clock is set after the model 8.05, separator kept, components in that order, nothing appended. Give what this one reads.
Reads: 1.42
